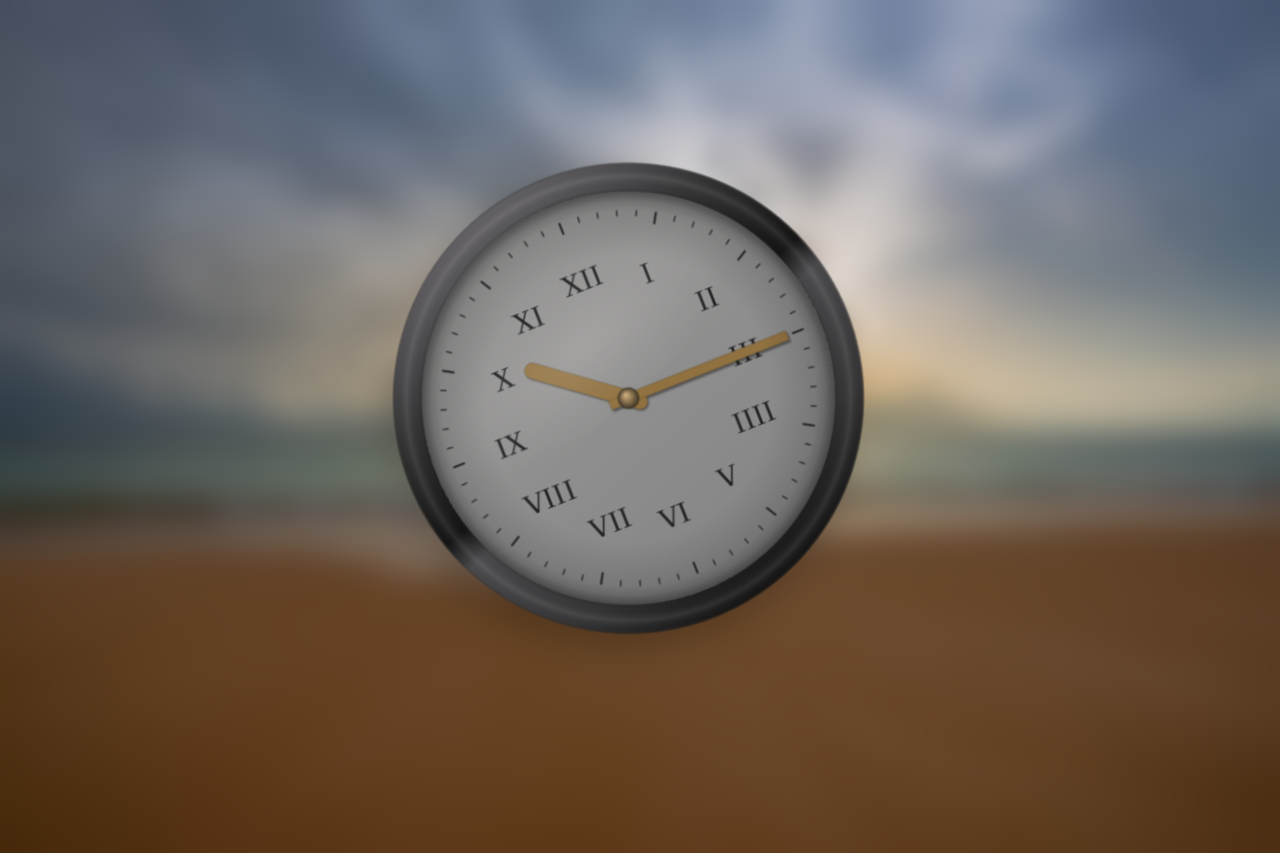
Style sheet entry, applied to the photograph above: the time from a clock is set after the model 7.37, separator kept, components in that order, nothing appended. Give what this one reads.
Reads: 10.15
